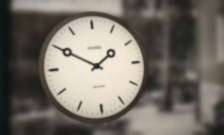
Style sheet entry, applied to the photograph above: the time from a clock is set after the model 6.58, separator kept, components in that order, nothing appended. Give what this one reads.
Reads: 1.50
